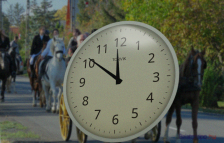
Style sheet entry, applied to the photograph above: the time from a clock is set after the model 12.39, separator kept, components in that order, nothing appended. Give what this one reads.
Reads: 11.51
